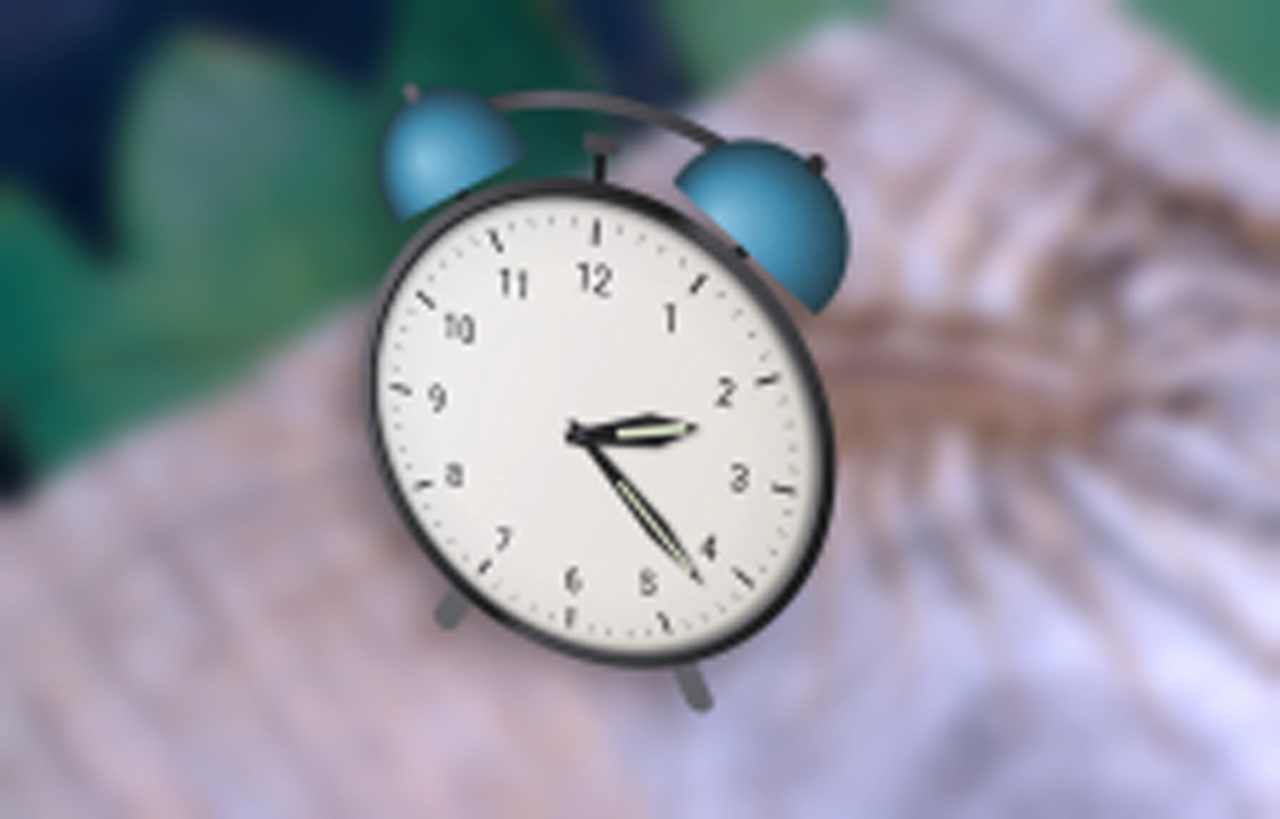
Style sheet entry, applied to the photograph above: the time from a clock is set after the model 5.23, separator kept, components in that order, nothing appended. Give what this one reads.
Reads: 2.22
